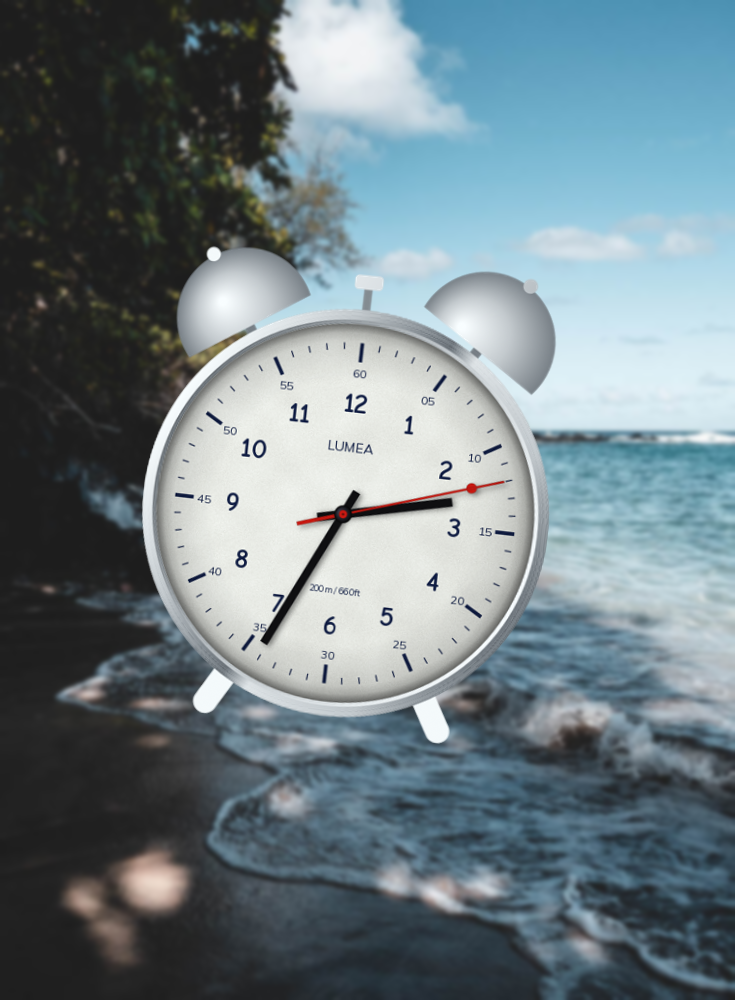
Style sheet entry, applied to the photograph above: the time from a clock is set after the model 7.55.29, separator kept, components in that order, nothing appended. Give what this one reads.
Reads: 2.34.12
